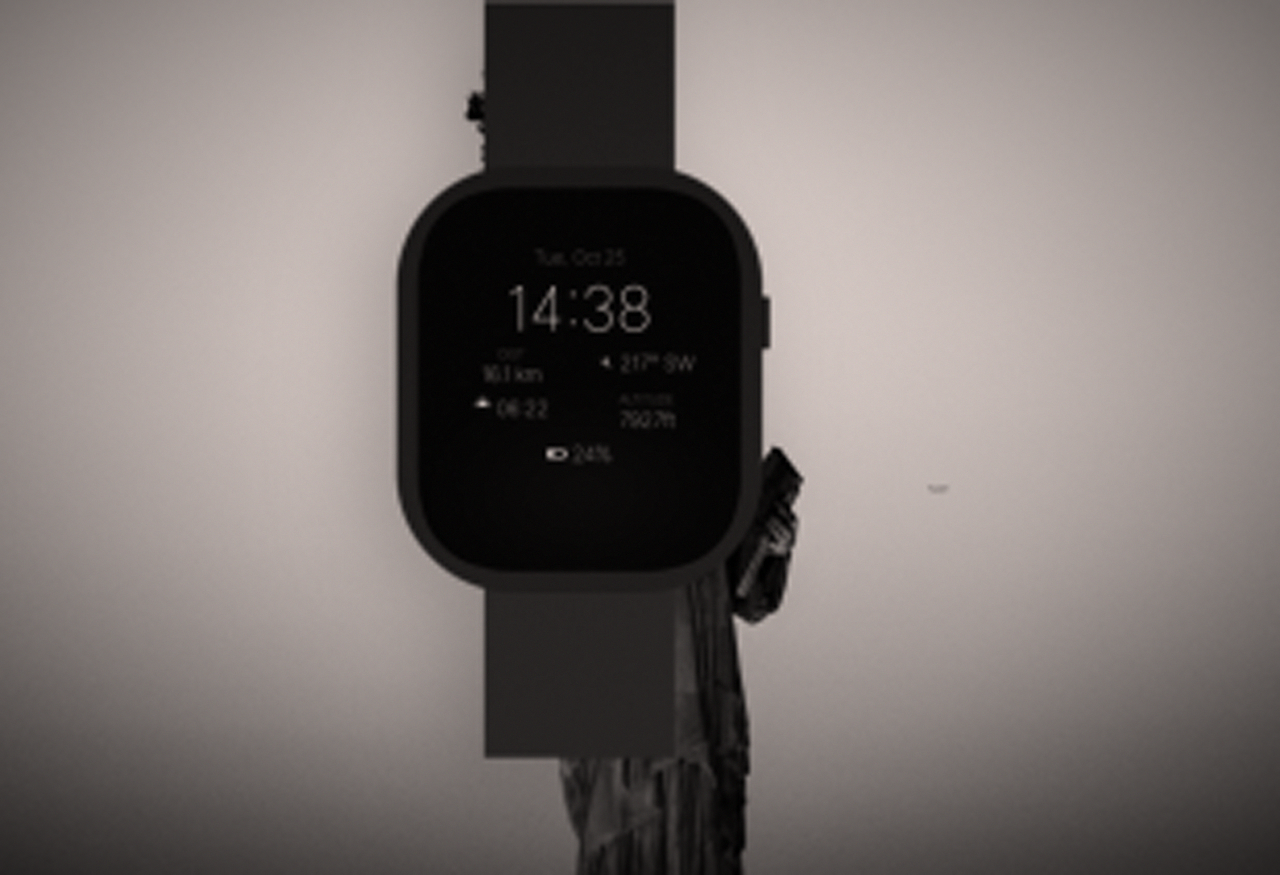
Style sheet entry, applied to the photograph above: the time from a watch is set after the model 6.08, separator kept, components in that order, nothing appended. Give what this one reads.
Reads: 14.38
